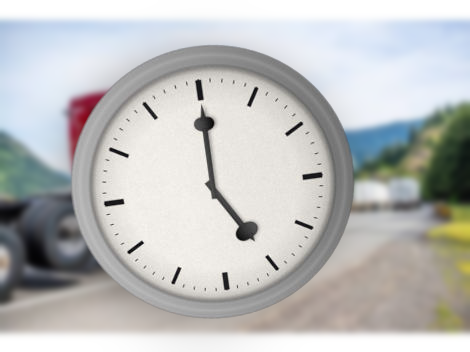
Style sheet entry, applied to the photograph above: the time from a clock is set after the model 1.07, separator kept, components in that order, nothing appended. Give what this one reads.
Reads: 5.00
